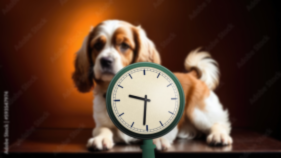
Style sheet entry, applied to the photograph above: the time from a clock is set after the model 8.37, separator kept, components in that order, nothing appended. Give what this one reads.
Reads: 9.31
